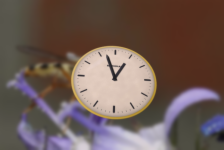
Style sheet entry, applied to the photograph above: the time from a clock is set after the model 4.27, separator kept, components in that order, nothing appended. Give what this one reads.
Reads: 12.57
